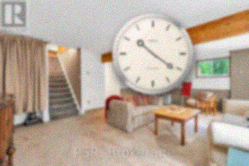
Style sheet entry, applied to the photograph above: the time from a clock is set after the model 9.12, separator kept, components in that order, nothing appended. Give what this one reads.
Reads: 10.21
